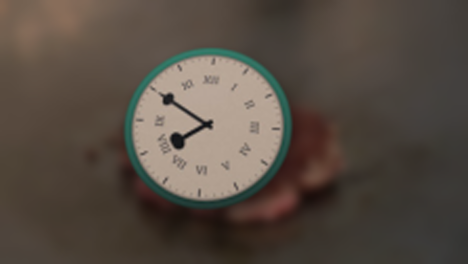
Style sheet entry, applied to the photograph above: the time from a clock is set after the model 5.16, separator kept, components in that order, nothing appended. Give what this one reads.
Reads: 7.50
